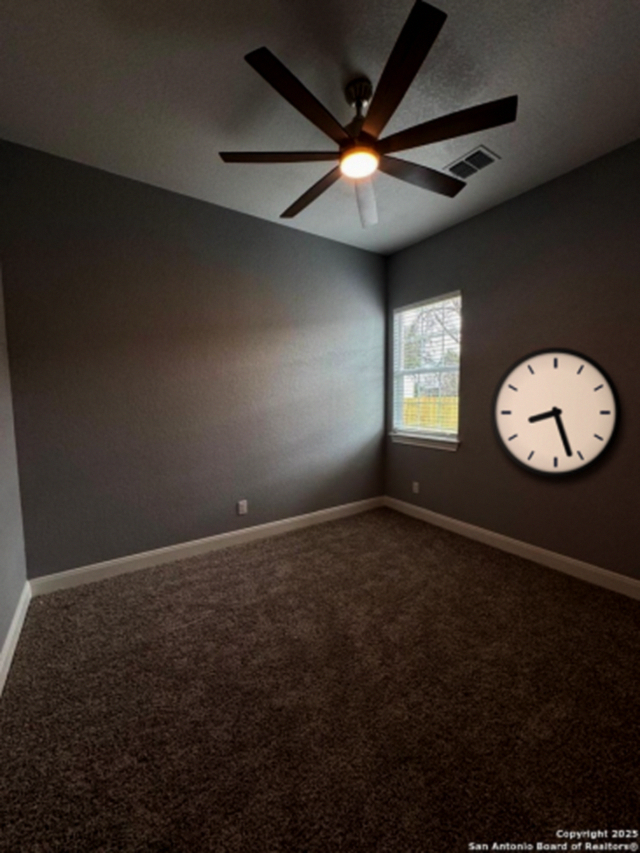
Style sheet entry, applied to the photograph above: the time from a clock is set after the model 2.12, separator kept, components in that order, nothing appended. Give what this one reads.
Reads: 8.27
